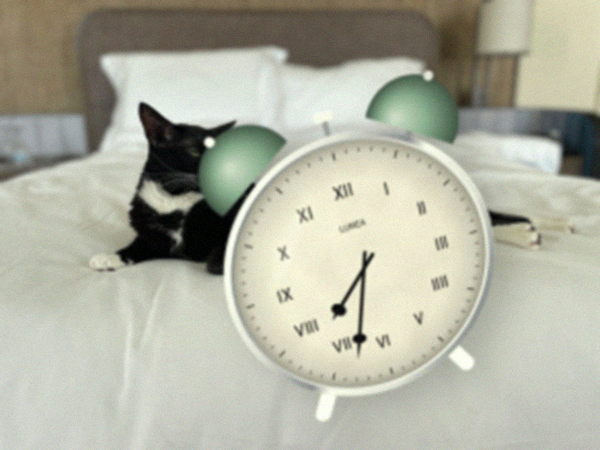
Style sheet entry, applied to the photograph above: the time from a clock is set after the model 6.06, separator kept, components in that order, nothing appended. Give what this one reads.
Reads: 7.33
